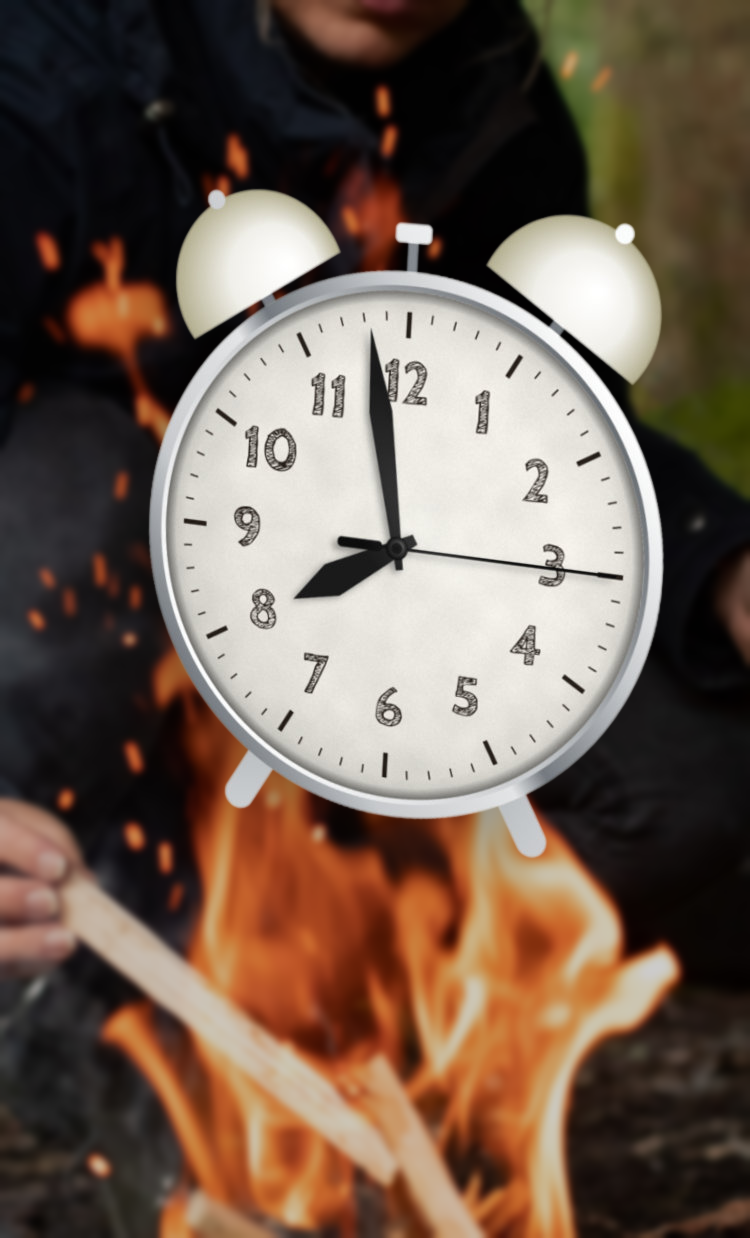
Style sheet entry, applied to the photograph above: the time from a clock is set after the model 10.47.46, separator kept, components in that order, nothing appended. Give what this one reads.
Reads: 7.58.15
